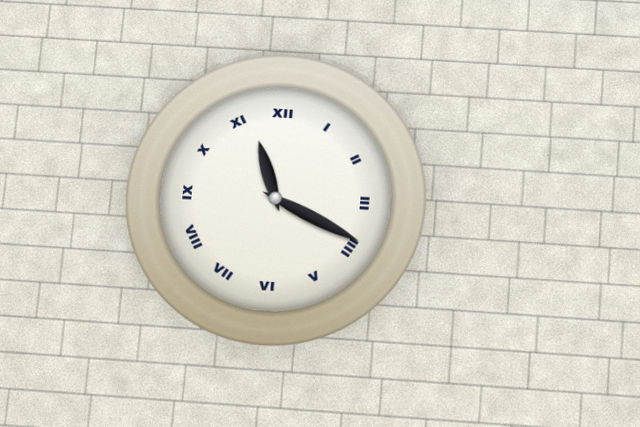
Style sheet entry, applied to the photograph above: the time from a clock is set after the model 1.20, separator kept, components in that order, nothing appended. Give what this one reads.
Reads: 11.19
